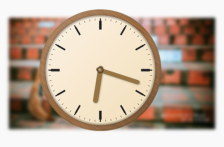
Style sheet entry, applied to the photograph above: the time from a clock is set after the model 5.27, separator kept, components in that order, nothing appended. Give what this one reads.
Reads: 6.18
